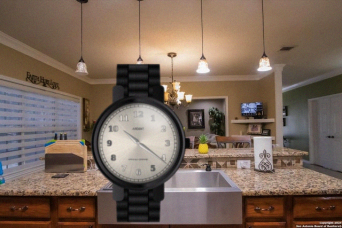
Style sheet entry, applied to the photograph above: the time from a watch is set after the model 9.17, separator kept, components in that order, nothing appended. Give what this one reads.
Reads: 10.21
